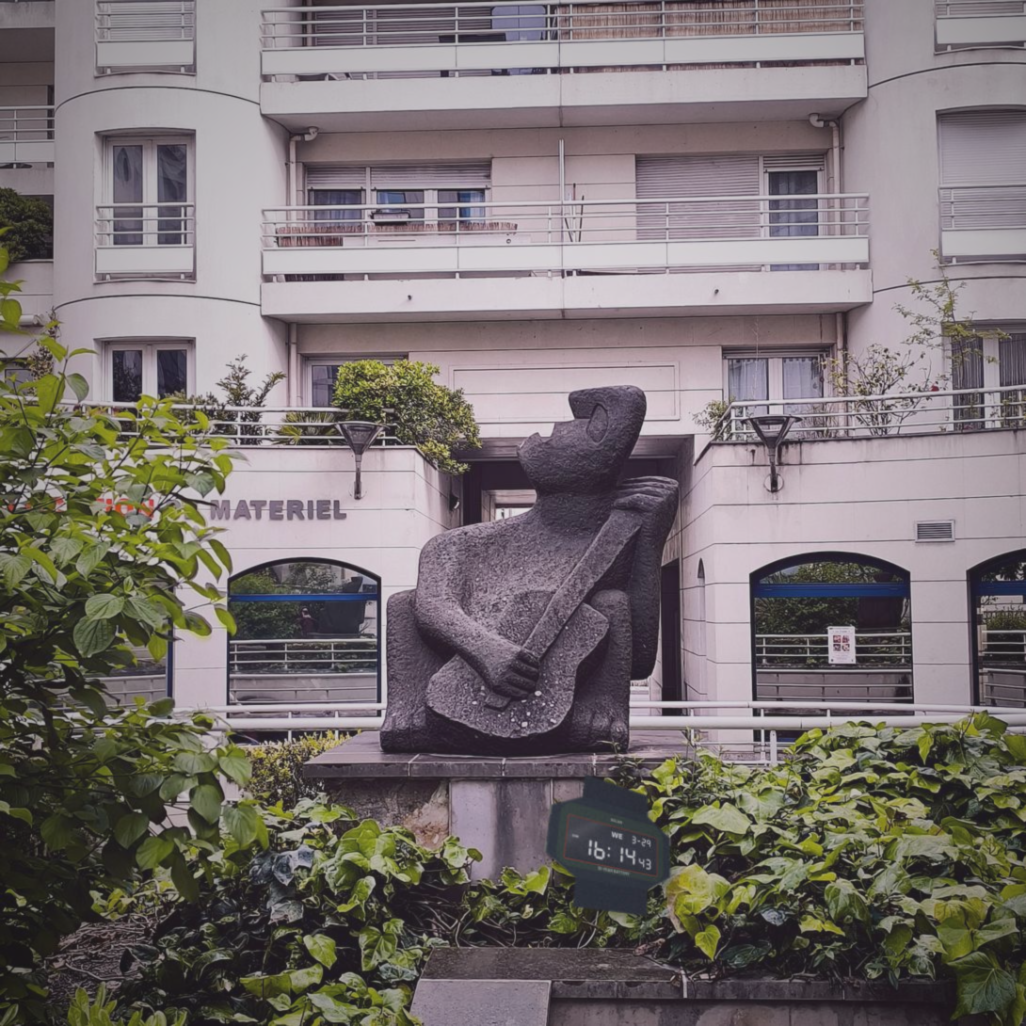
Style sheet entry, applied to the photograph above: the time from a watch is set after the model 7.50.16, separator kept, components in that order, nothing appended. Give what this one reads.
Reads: 16.14.43
